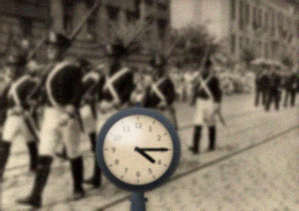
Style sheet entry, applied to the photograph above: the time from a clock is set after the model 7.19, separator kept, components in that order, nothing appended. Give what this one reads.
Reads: 4.15
